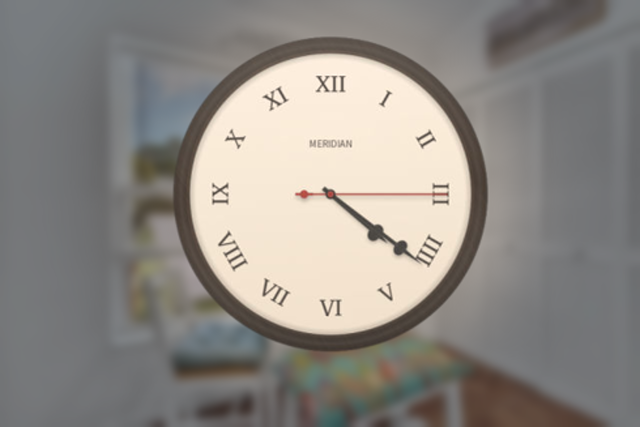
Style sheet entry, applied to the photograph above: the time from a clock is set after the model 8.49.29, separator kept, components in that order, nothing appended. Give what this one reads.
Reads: 4.21.15
